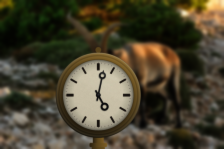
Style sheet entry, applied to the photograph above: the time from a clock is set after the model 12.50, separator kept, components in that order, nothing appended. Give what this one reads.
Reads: 5.02
